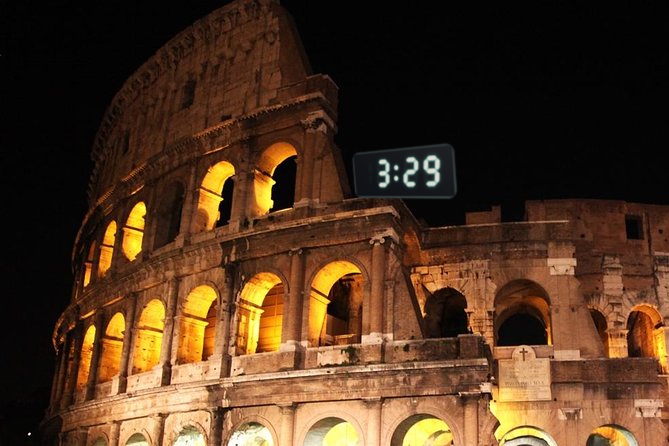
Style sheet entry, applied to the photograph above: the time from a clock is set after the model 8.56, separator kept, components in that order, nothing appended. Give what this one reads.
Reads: 3.29
